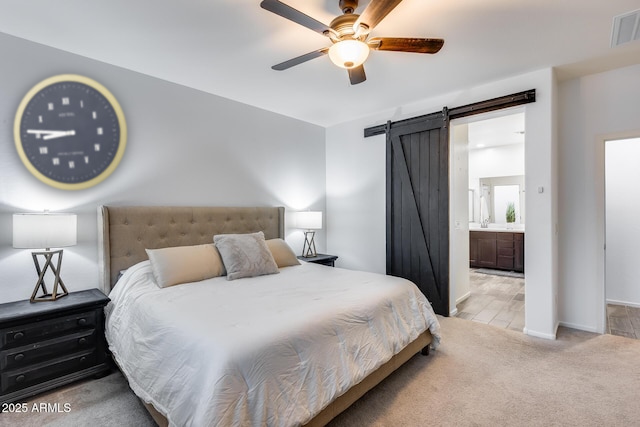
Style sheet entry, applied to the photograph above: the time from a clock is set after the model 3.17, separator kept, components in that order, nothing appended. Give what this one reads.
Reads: 8.46
